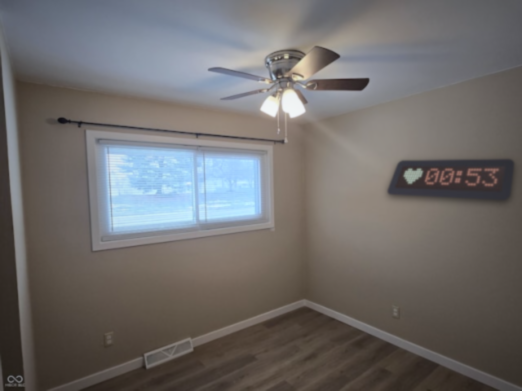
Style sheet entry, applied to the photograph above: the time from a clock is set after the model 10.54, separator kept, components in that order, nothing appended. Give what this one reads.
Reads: 0.53
